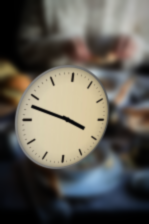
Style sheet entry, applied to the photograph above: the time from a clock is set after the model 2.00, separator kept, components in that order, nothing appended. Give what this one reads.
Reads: 3.48
